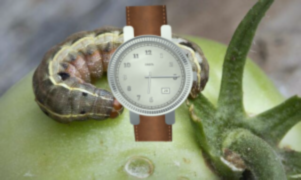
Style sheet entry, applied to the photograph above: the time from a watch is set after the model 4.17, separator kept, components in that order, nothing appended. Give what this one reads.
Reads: 6.15
